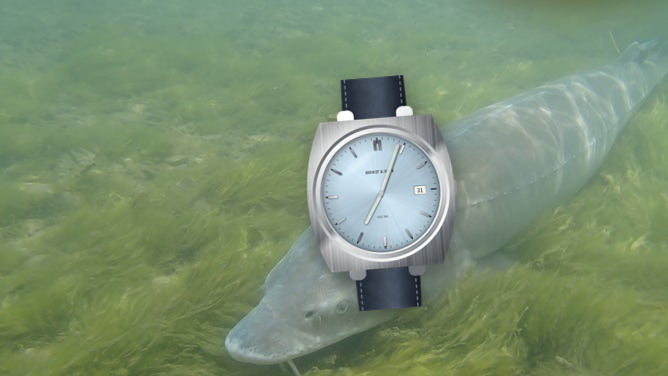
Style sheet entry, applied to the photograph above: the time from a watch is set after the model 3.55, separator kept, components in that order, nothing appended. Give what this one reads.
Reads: 7.04
